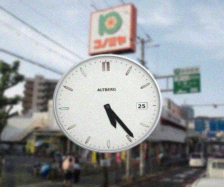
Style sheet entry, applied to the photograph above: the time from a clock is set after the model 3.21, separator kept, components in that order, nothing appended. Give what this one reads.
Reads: 5.24
